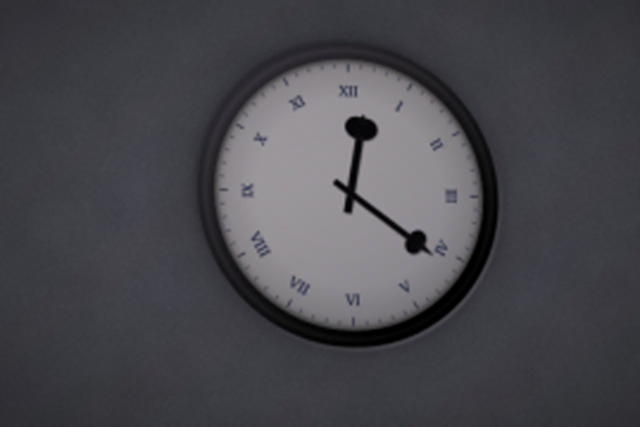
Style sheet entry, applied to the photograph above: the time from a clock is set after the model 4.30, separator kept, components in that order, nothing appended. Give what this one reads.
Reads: 12.21
